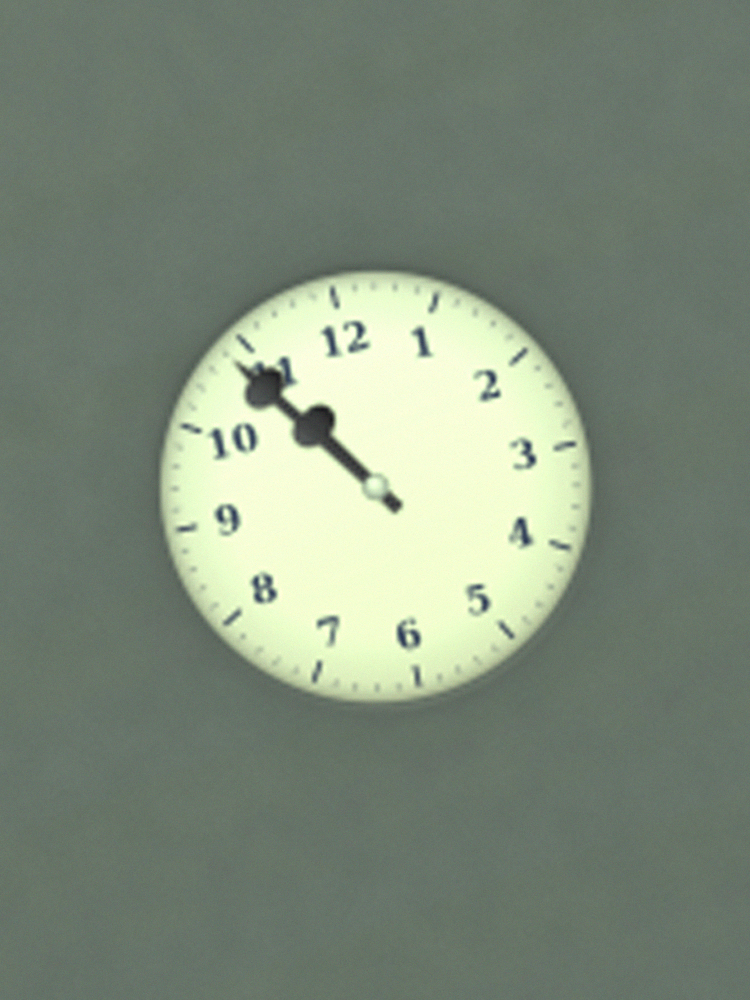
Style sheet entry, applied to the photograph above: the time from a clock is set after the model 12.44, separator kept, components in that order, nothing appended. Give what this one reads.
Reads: 10.54
